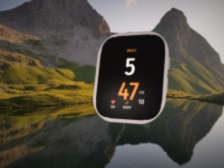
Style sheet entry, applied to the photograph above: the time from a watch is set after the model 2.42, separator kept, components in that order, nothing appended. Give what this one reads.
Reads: 5.47
